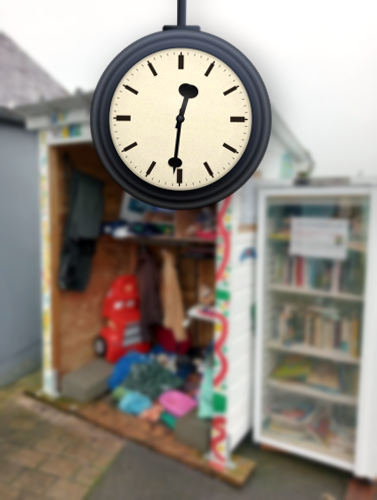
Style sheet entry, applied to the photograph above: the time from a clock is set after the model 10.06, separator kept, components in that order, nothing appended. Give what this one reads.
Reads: 12.31
